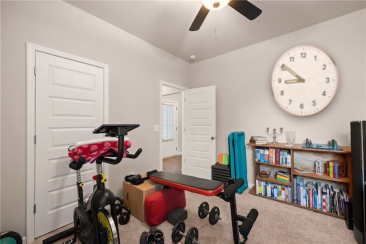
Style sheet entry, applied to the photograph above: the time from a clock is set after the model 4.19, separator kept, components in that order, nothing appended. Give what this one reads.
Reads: 8.51
